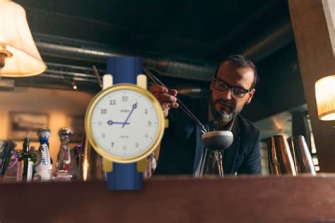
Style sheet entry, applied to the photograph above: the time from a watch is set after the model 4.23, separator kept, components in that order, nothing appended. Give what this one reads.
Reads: 9.05
